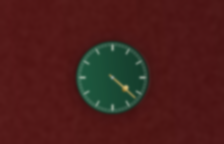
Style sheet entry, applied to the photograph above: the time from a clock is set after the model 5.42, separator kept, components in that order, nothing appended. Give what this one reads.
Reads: 4.22
